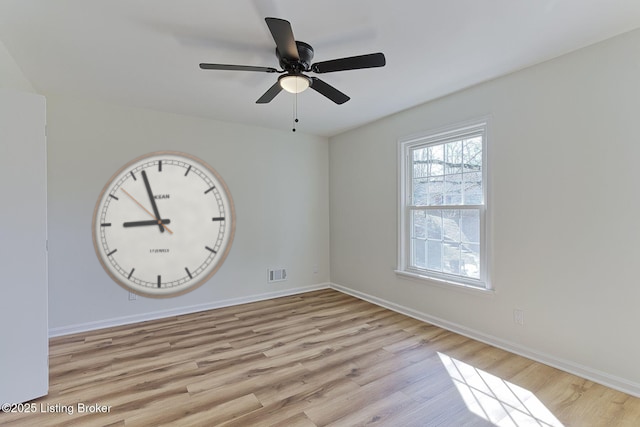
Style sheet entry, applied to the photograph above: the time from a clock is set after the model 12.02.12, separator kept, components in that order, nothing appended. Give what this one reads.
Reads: 8.56.52
